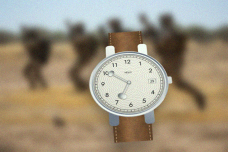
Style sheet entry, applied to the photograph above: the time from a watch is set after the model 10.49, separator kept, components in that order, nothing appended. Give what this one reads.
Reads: 6.51
